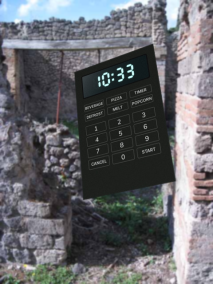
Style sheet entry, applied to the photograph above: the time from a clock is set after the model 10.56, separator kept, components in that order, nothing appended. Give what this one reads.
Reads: 10.33
